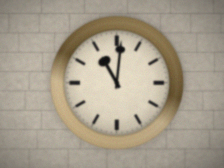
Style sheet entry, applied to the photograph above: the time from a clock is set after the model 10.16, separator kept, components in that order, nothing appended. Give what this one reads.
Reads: 11.01
